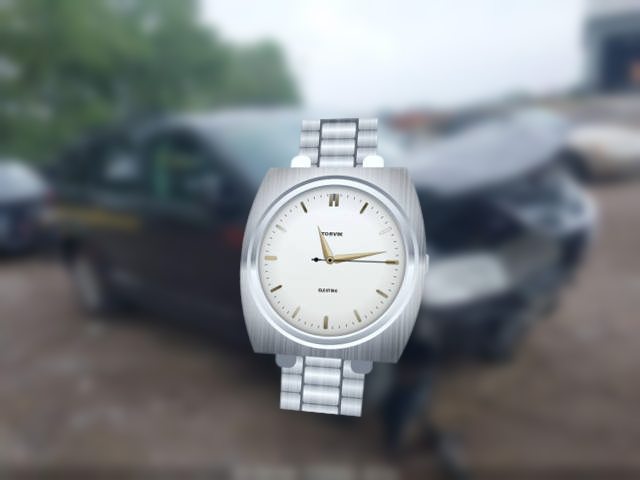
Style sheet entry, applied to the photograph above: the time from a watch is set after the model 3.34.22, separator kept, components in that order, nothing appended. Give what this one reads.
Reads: 11.13.15
